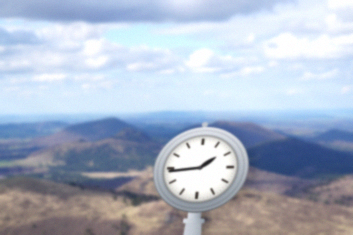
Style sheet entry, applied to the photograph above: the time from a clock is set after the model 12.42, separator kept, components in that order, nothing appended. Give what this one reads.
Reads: 1.44
